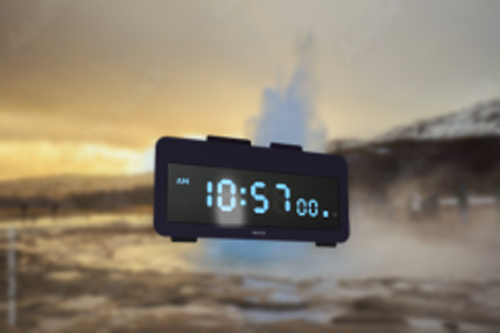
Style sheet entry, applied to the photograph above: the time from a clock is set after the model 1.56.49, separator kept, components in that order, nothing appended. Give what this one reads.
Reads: 10.57.00
